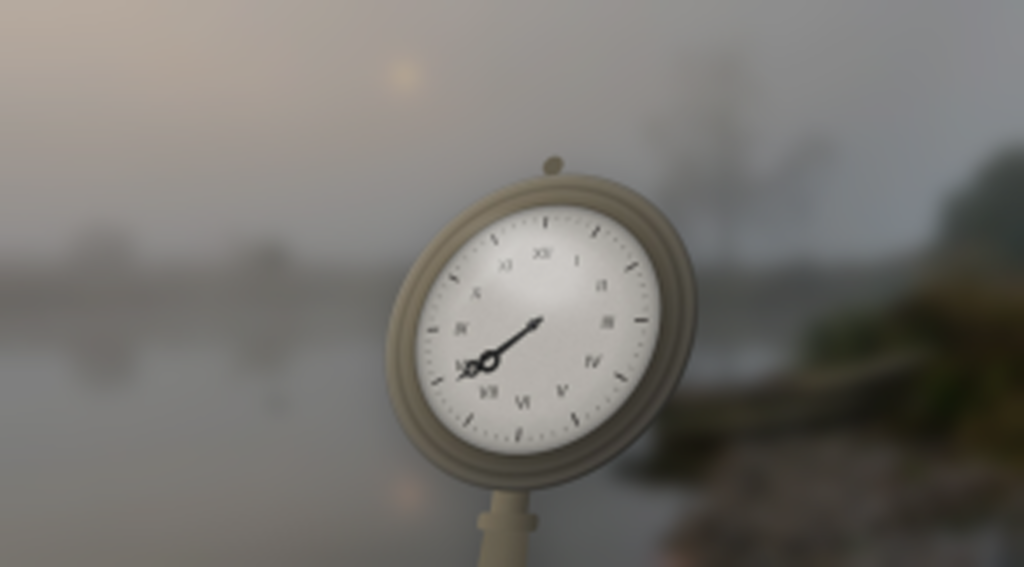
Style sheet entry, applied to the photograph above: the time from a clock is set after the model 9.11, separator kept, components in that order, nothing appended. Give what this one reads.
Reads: 7.39
